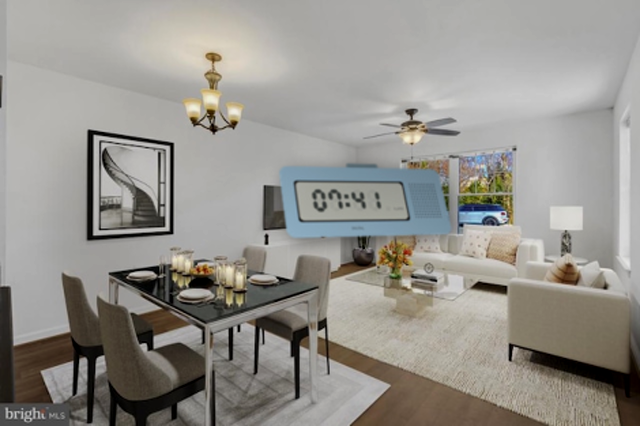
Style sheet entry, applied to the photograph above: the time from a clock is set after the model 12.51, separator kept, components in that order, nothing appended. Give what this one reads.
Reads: 7.41
